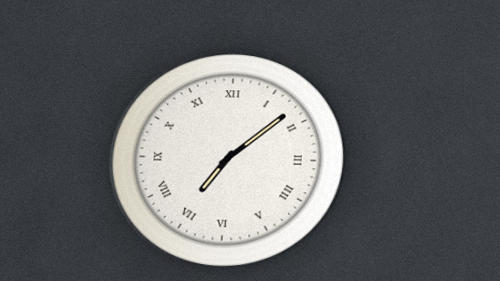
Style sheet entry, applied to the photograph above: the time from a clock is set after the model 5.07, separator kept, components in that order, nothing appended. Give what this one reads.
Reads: 7.08
